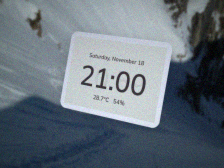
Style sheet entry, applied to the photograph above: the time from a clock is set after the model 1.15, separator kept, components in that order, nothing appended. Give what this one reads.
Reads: 21.00
